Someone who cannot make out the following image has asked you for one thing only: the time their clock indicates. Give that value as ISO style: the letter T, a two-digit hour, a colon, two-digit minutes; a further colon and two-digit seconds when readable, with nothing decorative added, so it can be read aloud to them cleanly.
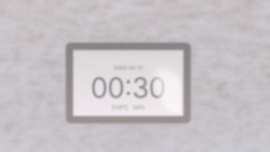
T00:30
